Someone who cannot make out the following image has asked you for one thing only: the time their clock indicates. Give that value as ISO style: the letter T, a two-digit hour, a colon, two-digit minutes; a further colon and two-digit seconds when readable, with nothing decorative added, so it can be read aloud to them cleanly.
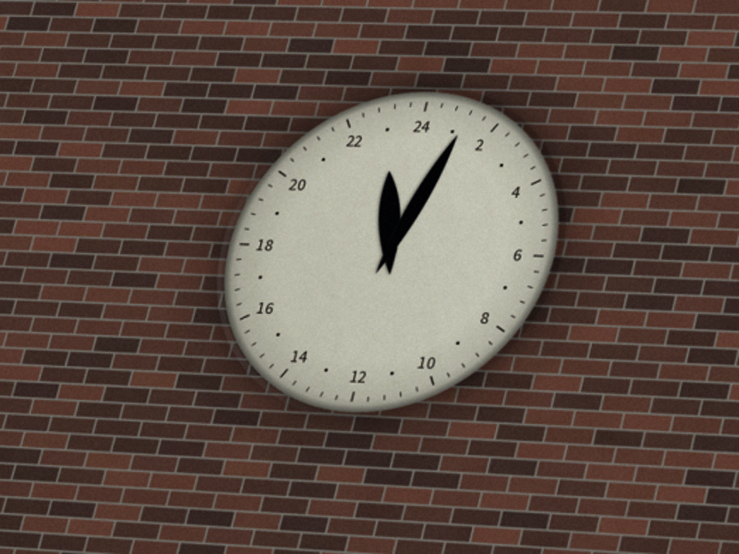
T23:03
